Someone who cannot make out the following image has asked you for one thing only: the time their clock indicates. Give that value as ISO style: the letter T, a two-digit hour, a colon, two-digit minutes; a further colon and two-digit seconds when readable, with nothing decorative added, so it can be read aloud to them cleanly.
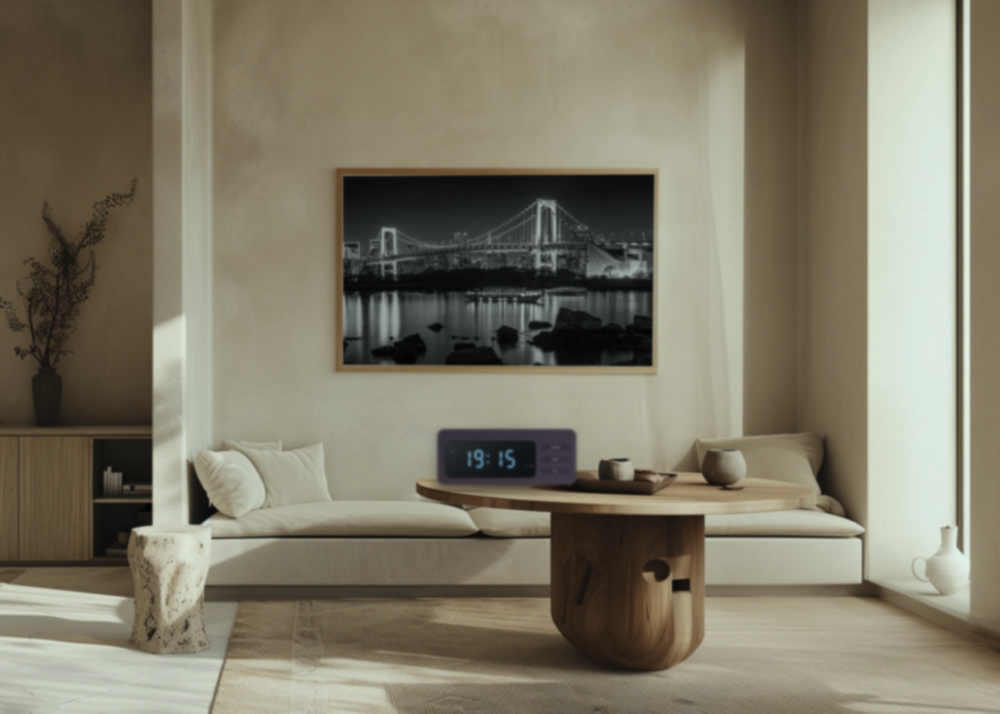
T19:15
